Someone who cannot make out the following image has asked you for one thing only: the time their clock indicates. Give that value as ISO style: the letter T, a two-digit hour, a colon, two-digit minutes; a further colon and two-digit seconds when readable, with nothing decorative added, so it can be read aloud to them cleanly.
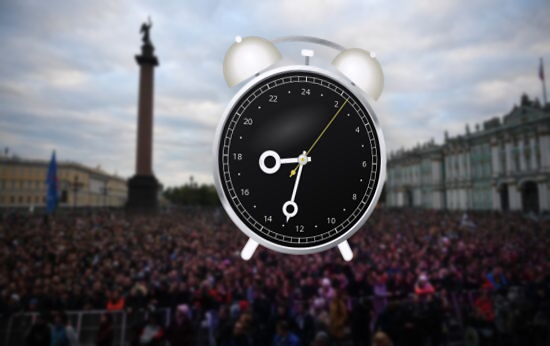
T17:32:06
